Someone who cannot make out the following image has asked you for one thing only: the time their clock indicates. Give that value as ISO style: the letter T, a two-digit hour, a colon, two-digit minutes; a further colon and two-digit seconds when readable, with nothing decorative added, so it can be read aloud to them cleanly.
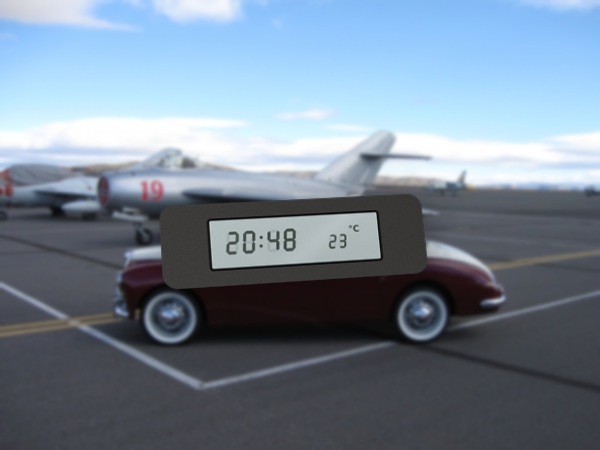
T20:48
